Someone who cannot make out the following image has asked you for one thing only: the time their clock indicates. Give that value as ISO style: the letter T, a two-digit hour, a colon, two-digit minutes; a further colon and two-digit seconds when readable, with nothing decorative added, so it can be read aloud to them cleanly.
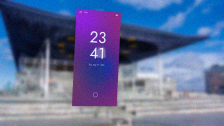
T23:41
